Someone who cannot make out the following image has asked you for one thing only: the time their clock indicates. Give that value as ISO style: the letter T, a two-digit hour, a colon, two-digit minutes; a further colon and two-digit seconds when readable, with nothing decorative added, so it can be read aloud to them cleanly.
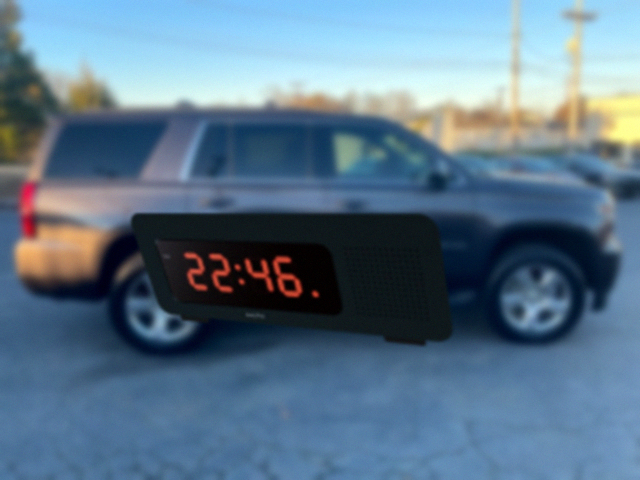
T22:46
